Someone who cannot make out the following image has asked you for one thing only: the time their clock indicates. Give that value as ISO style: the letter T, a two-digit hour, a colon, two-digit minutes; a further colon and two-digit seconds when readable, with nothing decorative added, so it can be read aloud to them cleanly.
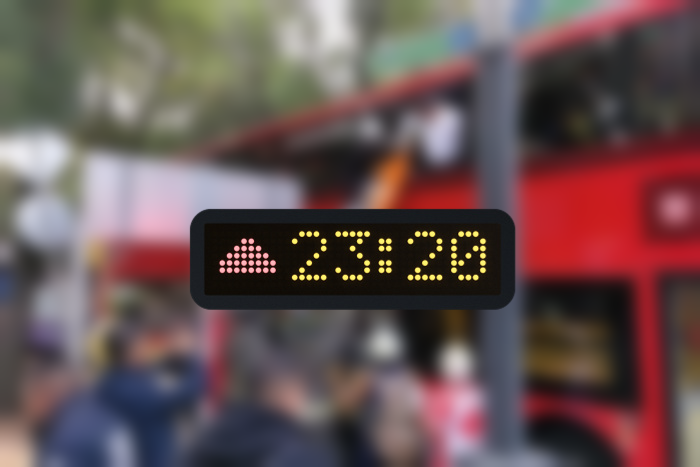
T23:20
